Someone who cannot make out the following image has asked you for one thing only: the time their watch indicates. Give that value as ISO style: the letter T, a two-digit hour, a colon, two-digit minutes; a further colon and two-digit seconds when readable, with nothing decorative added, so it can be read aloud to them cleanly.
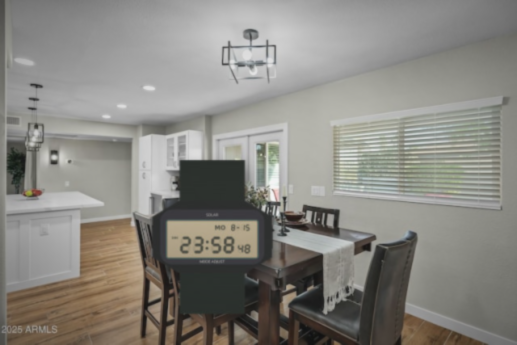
T23:58
